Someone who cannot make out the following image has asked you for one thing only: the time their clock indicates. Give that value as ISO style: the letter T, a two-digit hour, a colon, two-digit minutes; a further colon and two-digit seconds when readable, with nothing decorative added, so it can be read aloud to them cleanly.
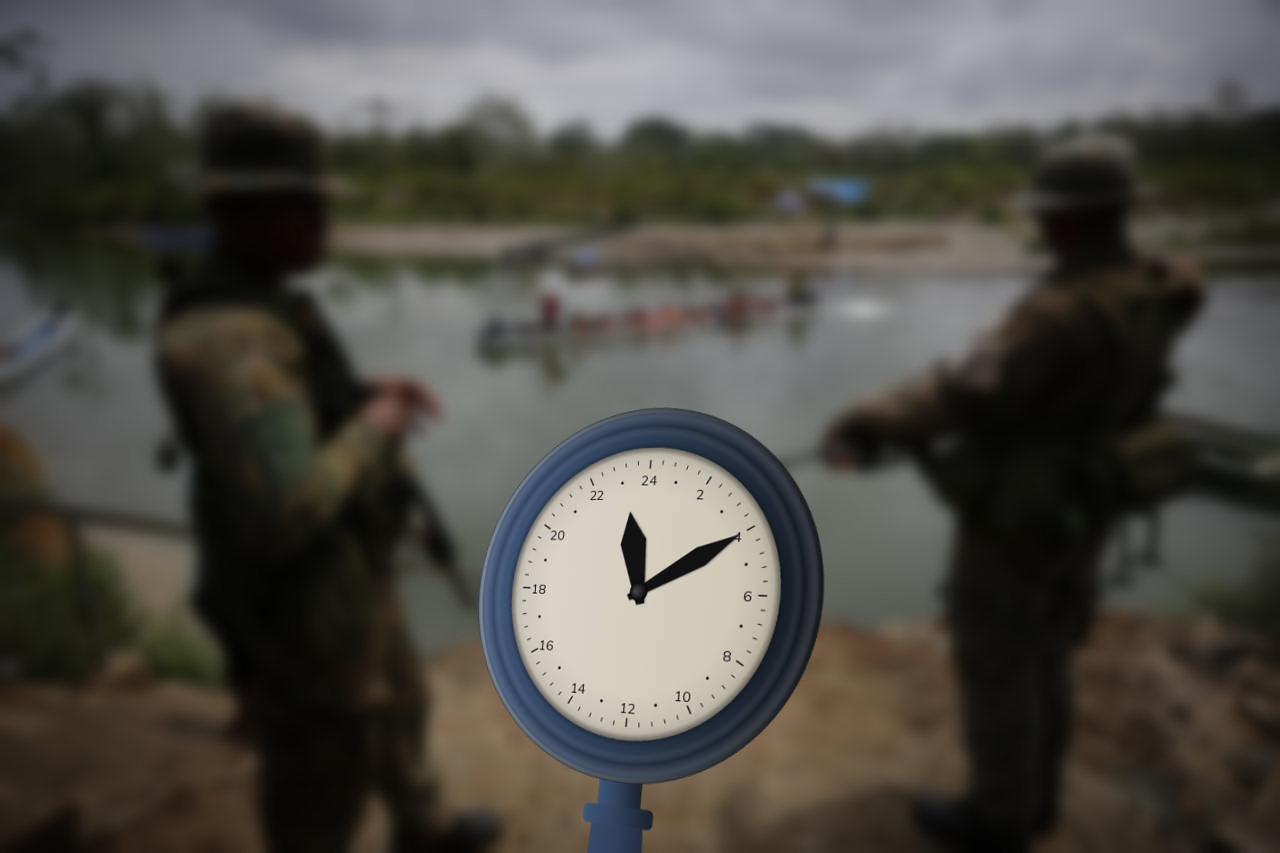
T23:10
